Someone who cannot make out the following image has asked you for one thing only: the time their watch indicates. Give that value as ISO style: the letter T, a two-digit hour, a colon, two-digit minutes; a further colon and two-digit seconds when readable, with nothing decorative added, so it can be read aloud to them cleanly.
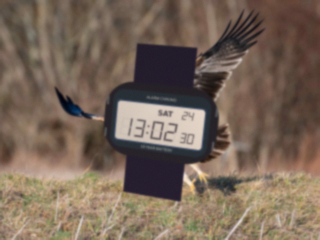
T13:02
